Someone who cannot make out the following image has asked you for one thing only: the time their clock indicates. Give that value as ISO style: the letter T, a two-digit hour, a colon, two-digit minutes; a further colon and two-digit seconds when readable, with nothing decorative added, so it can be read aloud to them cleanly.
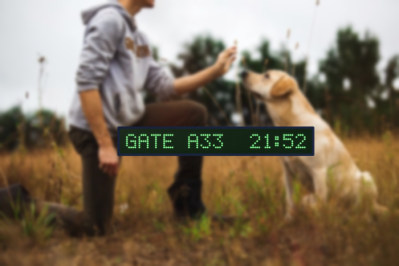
T21:52
